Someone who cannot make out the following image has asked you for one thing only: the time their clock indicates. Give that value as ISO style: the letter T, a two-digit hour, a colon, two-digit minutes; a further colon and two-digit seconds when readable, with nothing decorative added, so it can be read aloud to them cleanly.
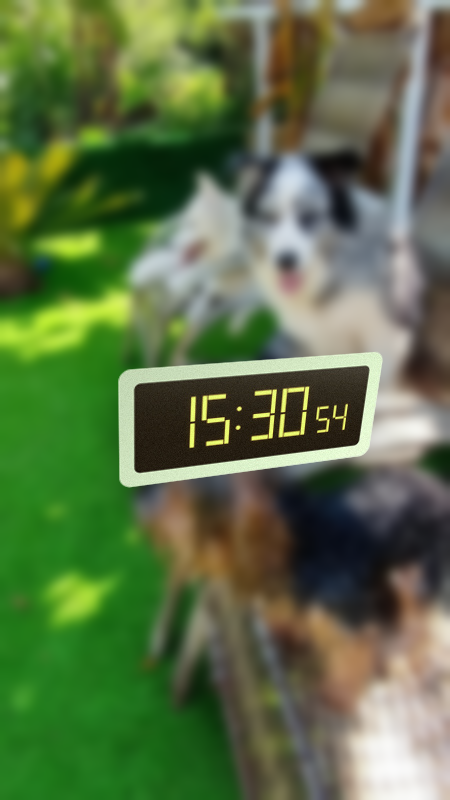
T15:30:54
